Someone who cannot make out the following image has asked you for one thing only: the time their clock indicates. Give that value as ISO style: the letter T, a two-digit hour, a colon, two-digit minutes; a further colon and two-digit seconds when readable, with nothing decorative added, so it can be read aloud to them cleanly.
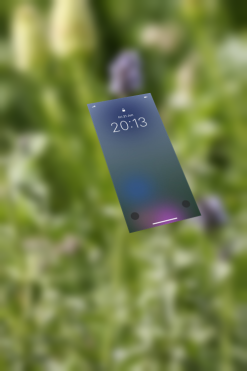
T20:13
